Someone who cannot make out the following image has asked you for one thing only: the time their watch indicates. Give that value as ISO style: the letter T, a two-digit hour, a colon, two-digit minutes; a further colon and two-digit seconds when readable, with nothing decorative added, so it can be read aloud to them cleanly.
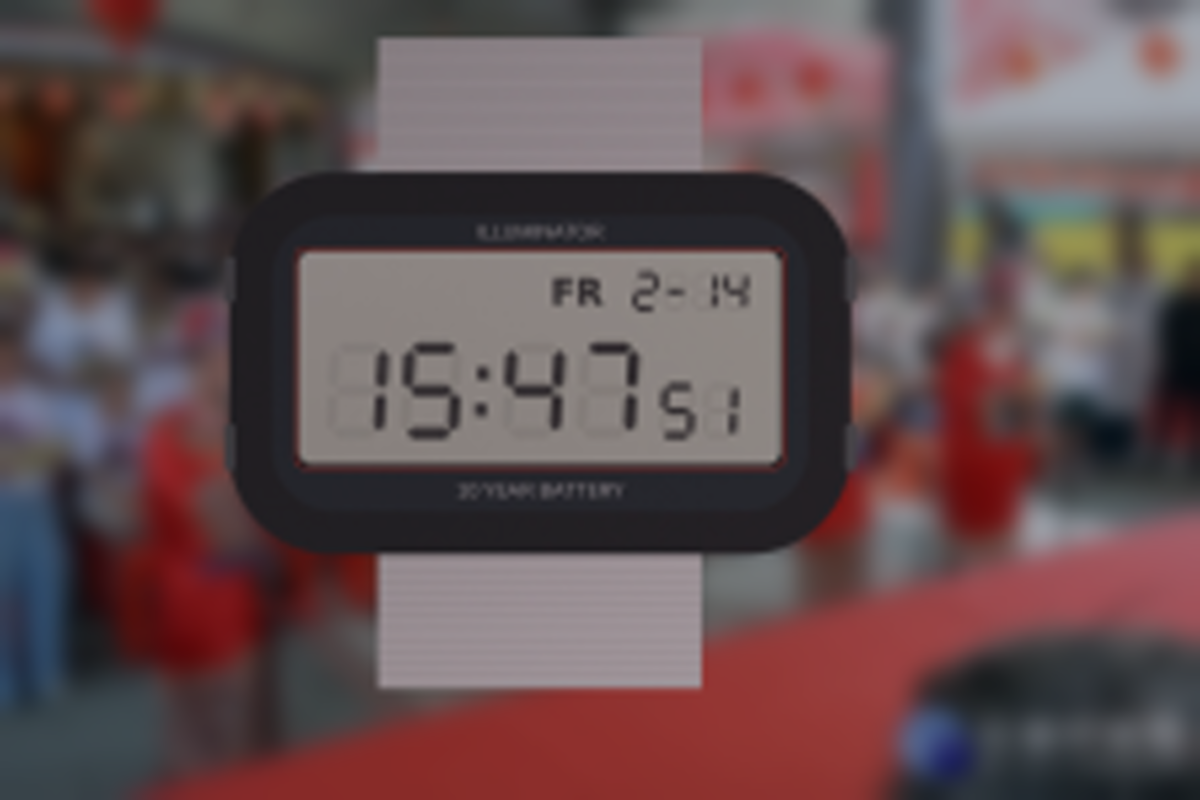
T15:47:51
